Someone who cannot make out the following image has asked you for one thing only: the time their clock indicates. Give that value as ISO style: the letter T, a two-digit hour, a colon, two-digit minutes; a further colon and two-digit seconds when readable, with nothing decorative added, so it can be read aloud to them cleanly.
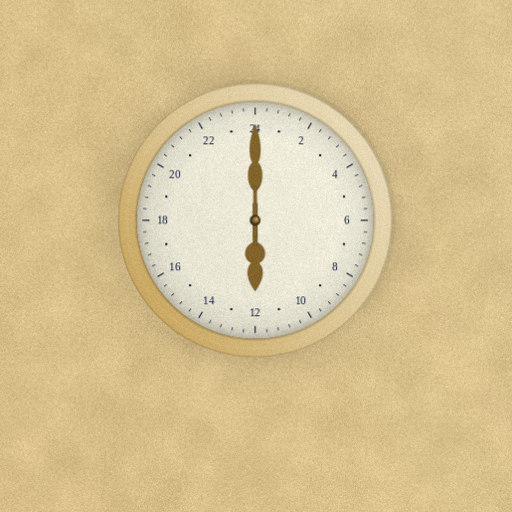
T12:00
